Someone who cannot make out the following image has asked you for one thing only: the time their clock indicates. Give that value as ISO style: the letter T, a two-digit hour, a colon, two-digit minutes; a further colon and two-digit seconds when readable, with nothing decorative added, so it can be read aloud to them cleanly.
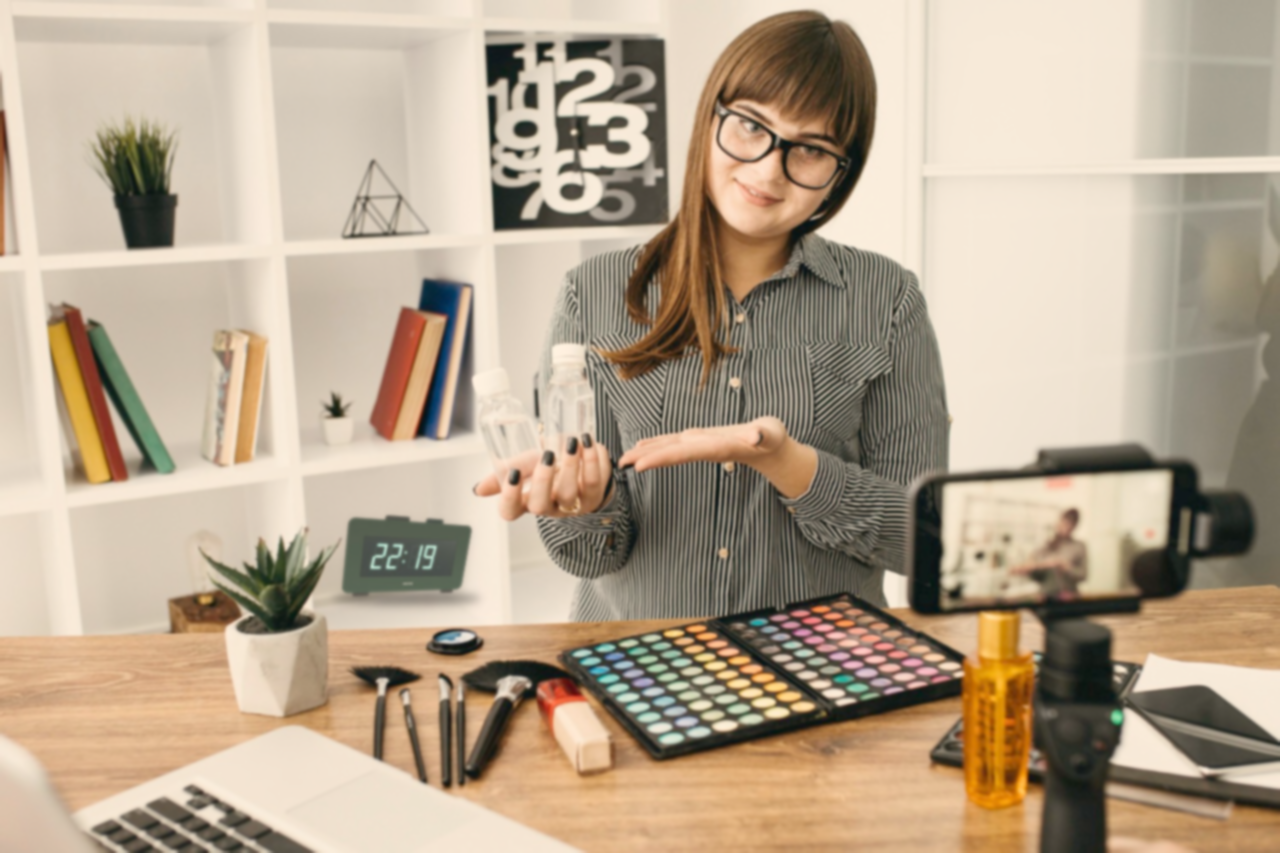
T22:19
